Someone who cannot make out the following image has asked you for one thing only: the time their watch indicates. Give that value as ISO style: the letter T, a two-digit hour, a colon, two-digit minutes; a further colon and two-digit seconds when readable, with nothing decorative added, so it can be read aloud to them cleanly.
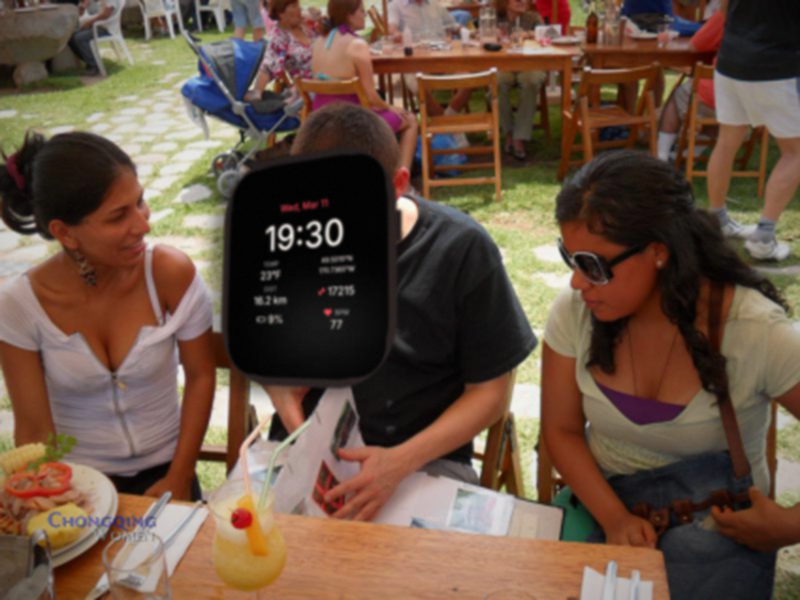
T19:30
